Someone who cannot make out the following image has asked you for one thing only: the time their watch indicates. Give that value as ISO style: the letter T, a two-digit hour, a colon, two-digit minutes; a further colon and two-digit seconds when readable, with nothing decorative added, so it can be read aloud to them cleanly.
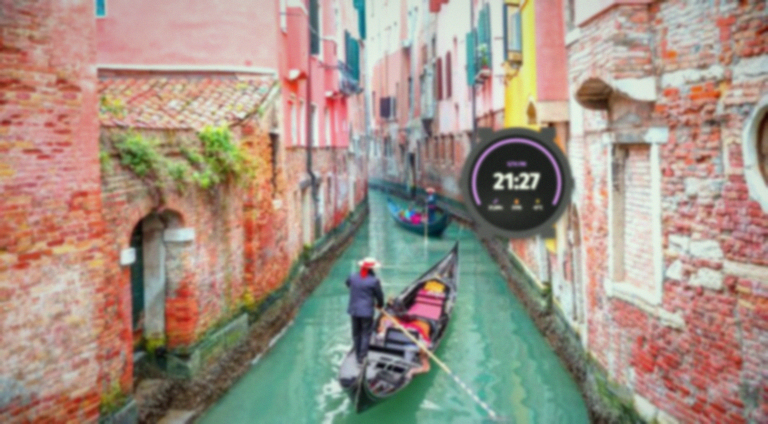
T21:27
